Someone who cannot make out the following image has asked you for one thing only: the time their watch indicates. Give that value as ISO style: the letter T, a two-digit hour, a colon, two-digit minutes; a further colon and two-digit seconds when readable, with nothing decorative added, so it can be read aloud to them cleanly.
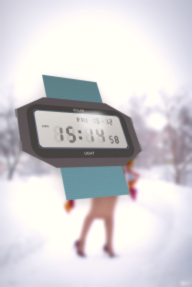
T15:14
